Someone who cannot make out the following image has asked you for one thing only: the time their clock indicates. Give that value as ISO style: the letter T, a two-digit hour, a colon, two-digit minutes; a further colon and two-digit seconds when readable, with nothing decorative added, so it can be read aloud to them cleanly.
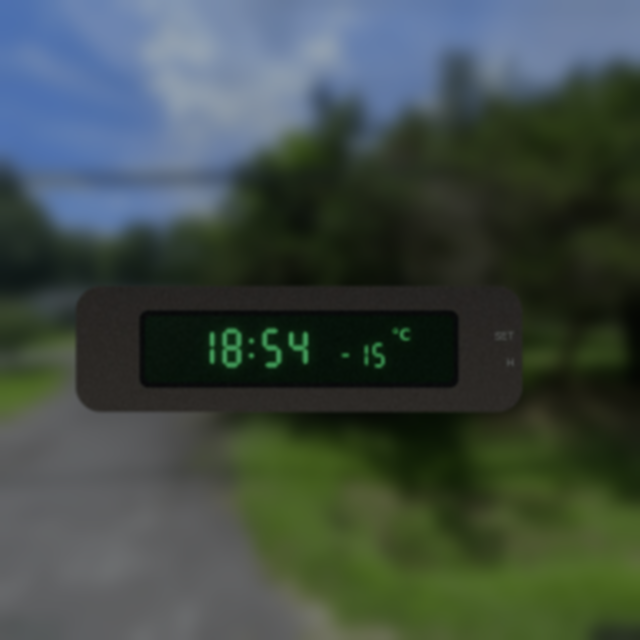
T18:54
